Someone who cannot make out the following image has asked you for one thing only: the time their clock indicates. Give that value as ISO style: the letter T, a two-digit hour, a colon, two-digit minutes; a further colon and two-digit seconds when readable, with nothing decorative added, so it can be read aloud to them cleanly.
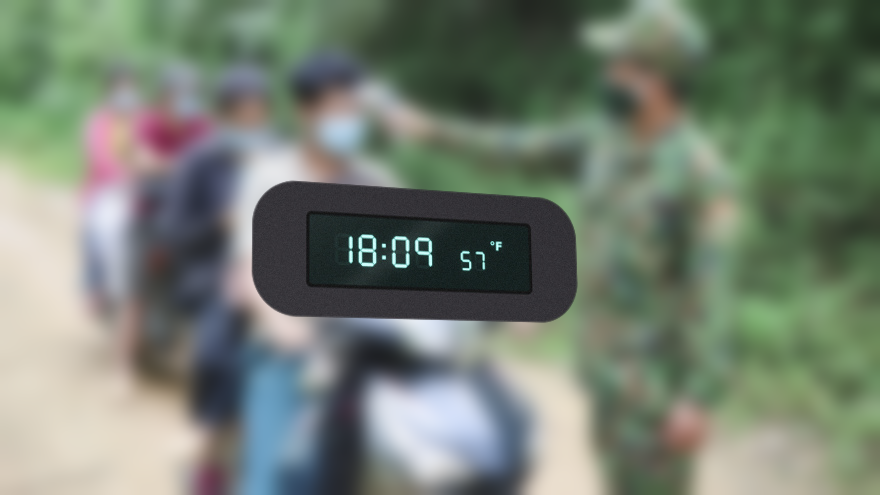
T18:09
